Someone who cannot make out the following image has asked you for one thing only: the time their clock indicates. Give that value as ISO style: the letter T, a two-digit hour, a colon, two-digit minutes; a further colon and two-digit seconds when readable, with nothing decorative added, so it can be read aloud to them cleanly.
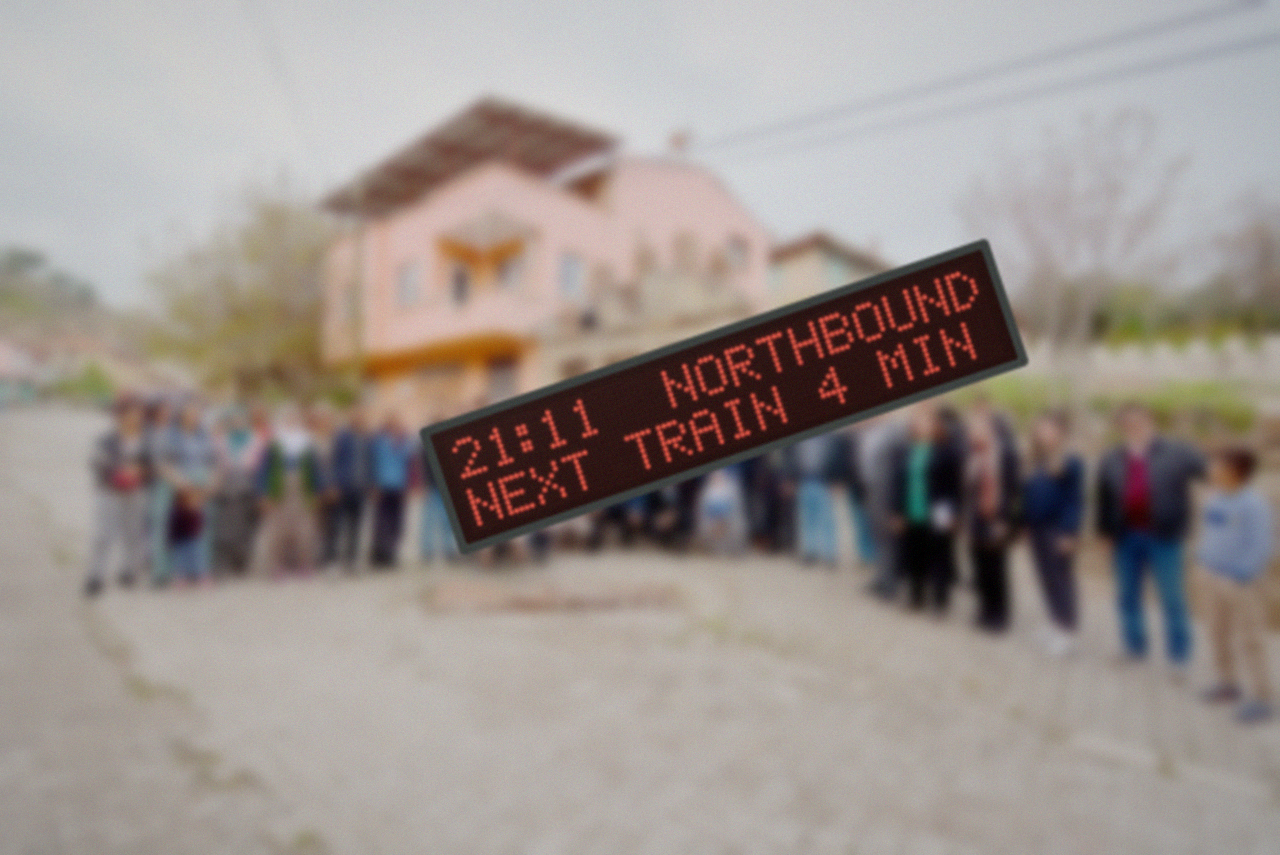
T21:11
